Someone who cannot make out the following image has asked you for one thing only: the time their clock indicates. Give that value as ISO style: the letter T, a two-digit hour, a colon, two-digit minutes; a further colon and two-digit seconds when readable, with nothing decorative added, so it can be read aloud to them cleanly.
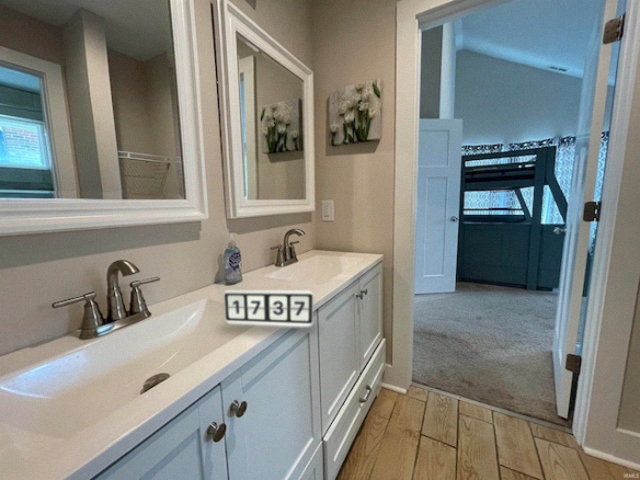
T17:37
